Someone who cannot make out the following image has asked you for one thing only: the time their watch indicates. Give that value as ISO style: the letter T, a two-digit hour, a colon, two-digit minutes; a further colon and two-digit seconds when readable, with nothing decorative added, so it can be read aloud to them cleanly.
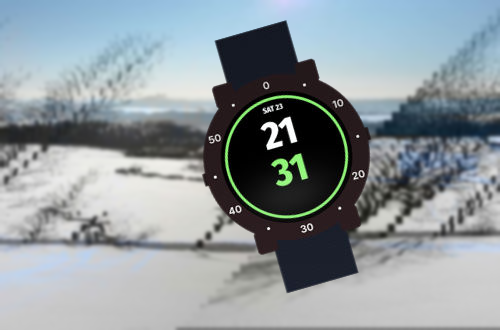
T21:31
